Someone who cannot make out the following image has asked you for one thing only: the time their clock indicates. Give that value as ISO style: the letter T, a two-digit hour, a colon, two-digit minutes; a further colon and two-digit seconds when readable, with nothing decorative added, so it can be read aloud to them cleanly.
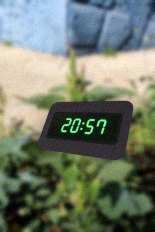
T20:57
